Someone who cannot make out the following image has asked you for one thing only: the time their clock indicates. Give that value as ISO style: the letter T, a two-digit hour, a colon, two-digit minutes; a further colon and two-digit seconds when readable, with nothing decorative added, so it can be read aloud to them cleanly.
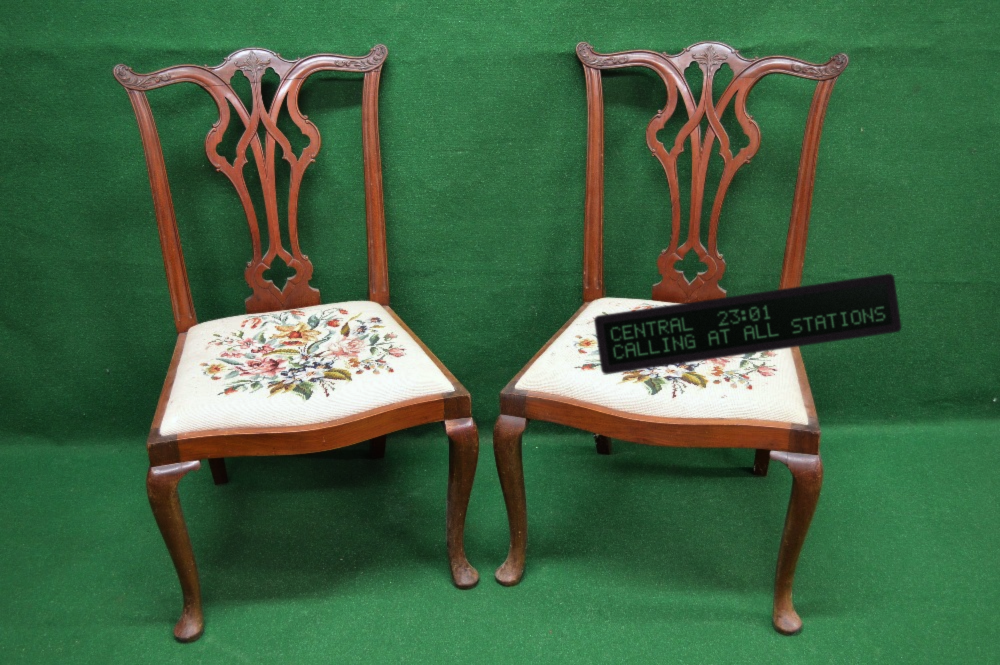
T23:01
